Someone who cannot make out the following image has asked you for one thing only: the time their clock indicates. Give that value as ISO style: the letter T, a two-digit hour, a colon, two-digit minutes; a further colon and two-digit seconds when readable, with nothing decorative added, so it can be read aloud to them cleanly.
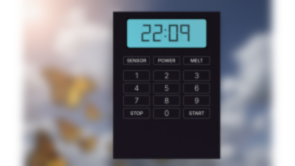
T22:09
